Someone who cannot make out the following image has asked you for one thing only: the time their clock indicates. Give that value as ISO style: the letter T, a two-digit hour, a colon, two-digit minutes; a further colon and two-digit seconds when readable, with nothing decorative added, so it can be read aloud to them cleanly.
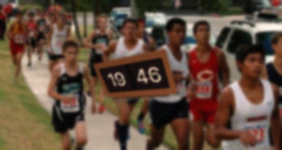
T19:46
